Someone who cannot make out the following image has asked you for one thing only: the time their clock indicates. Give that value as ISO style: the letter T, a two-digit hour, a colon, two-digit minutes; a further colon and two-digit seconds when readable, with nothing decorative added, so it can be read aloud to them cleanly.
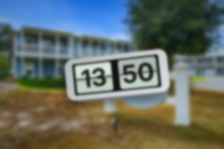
T13:50
